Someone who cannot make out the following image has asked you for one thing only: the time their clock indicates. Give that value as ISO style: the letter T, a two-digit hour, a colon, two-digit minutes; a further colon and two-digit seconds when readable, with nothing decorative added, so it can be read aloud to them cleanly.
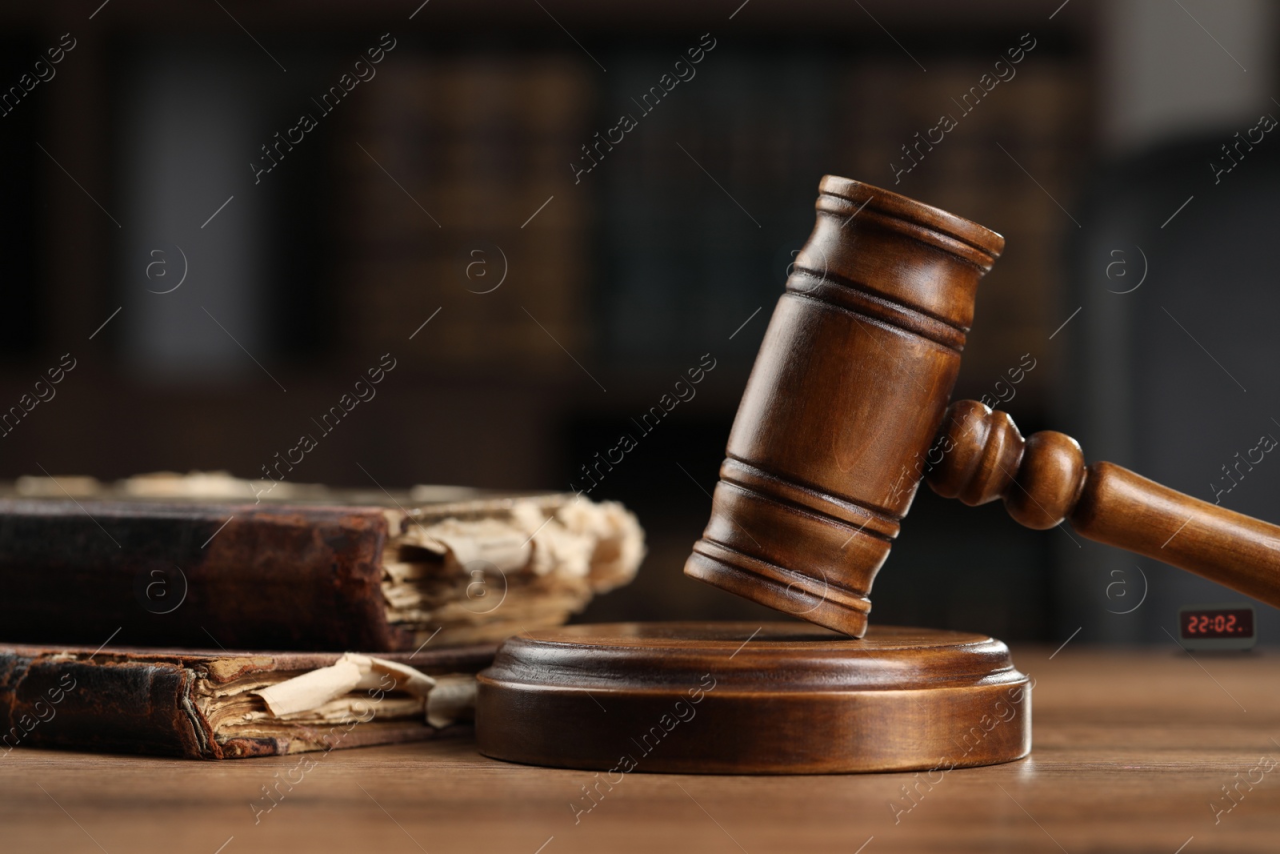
T22:02
